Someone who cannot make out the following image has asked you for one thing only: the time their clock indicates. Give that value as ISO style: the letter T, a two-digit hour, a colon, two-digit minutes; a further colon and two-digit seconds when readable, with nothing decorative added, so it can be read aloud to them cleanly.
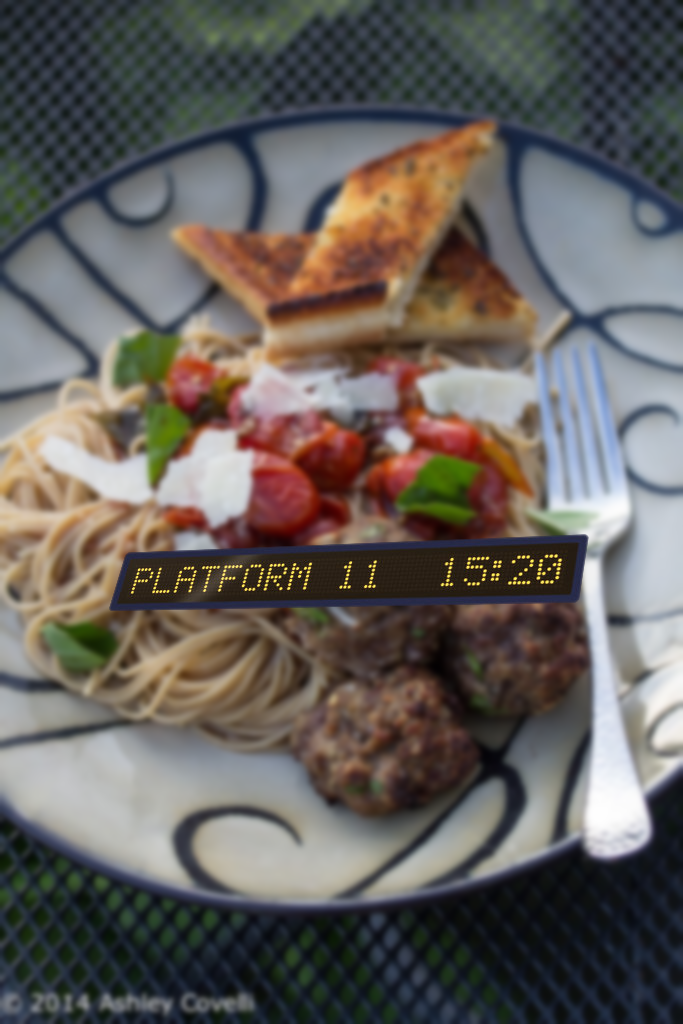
T15:20
